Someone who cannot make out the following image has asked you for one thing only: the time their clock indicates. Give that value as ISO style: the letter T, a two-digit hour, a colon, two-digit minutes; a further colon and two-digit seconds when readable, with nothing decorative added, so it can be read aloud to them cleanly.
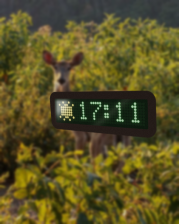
T17:11
